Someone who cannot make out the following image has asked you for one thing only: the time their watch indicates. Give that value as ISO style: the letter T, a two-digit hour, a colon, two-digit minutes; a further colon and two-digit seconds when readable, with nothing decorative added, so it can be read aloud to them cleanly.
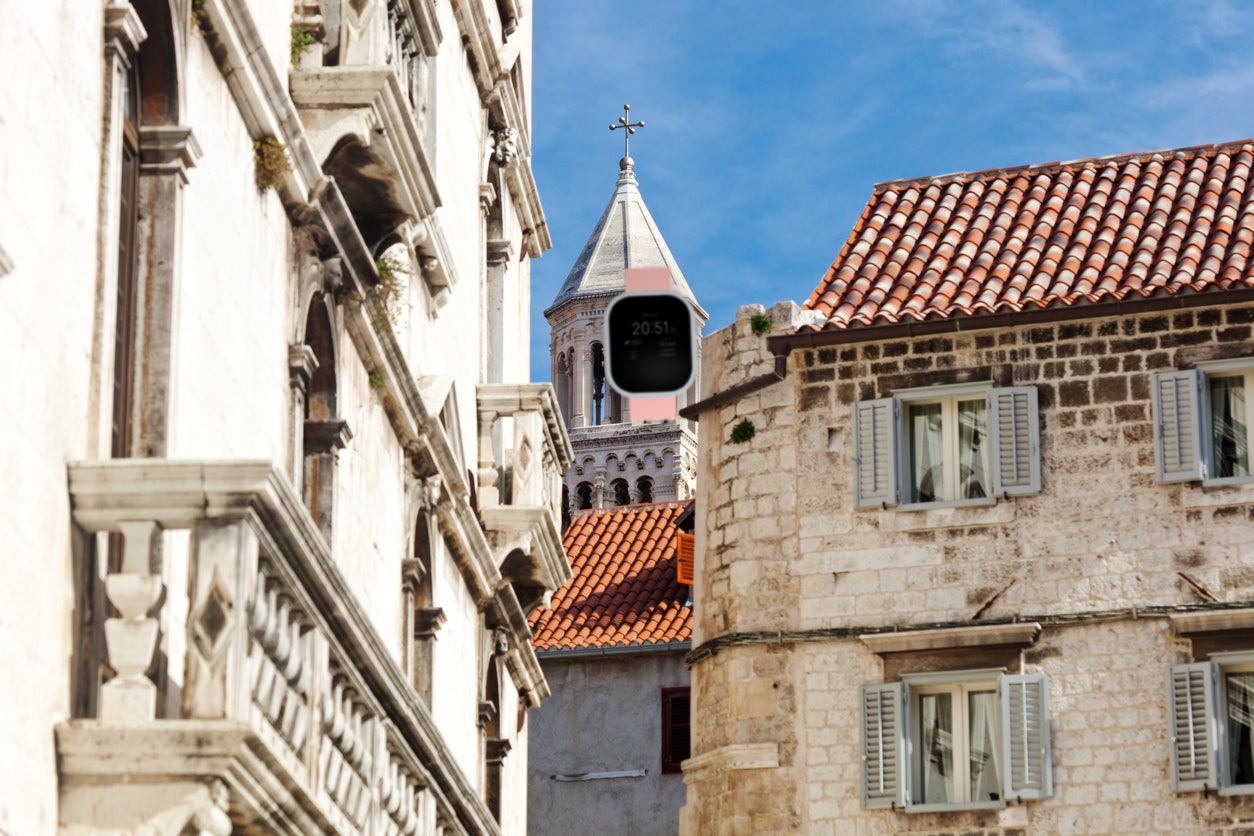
T20:51
